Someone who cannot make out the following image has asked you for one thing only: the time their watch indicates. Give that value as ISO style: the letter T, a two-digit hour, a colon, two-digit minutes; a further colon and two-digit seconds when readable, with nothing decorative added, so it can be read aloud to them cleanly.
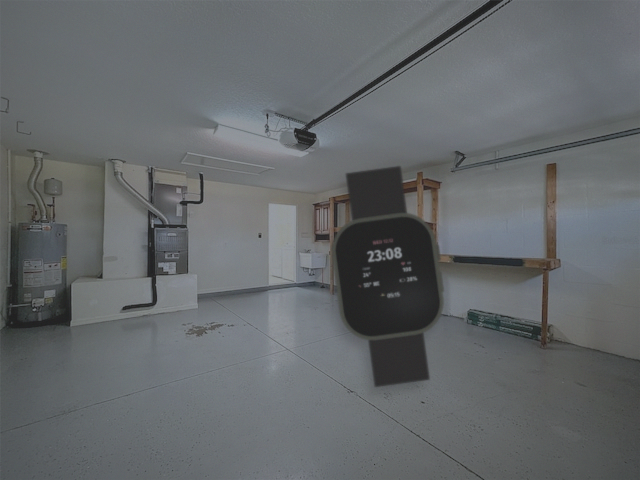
T23:08
